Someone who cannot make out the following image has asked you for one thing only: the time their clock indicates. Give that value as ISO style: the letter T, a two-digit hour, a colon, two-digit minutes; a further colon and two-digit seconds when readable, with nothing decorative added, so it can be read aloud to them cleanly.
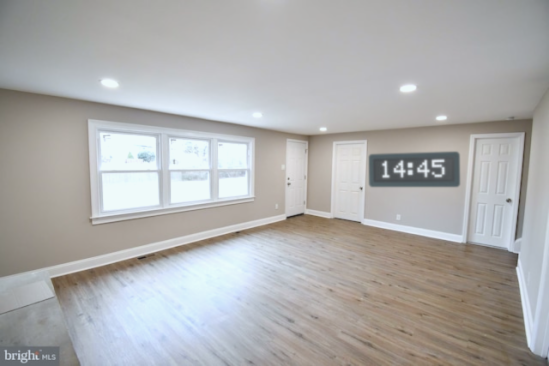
T14:45
